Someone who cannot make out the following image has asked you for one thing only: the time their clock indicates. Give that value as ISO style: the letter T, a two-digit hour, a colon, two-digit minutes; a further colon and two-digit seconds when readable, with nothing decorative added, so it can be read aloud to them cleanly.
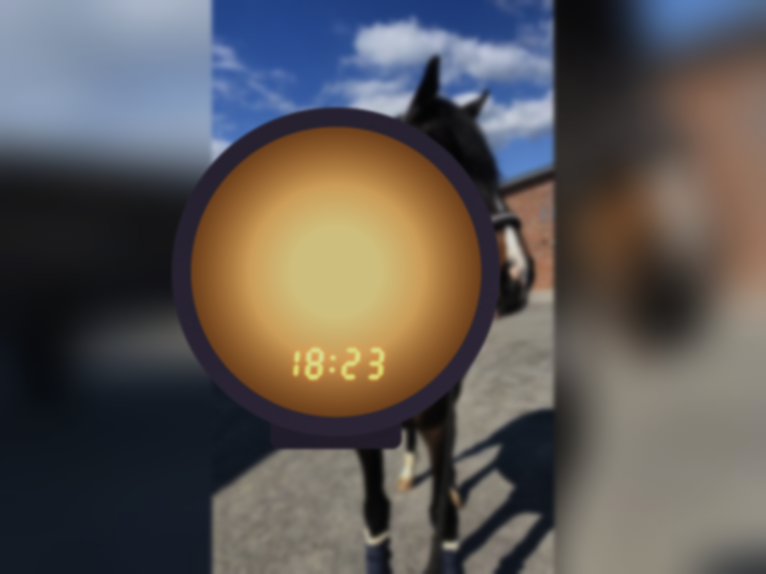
T18:23
